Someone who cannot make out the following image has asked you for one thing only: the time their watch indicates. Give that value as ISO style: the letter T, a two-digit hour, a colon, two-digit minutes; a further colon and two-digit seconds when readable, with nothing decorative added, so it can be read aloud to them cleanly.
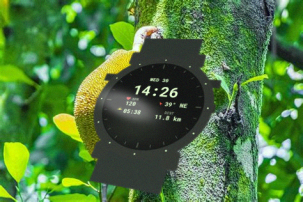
T14:26
